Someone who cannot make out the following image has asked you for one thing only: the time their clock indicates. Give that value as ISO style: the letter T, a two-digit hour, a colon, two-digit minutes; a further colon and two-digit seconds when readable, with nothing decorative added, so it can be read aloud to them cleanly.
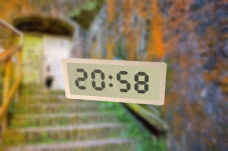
T20:58
